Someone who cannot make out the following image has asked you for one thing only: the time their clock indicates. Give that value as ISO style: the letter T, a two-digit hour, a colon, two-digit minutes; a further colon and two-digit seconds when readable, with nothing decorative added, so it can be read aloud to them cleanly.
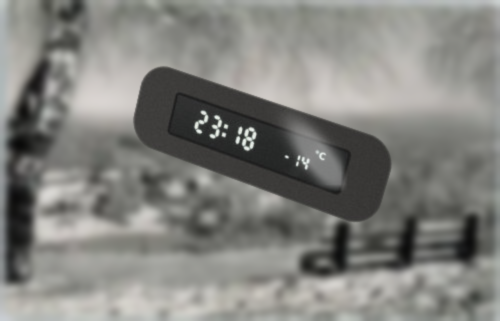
T23:18
